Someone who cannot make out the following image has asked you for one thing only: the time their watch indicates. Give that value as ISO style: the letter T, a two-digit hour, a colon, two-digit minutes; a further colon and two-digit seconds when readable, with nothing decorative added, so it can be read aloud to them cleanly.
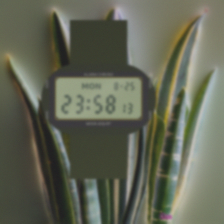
T23:58
